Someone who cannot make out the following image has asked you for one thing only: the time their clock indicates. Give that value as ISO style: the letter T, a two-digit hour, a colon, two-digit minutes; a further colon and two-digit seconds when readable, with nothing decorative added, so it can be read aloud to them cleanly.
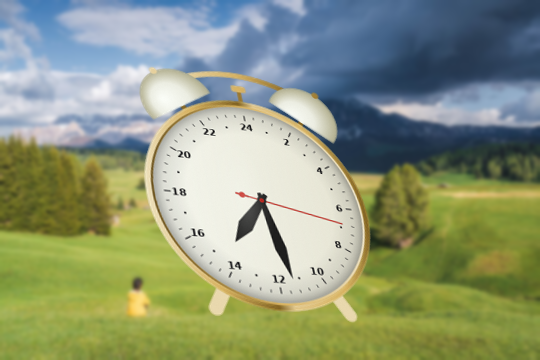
T14:28:17
